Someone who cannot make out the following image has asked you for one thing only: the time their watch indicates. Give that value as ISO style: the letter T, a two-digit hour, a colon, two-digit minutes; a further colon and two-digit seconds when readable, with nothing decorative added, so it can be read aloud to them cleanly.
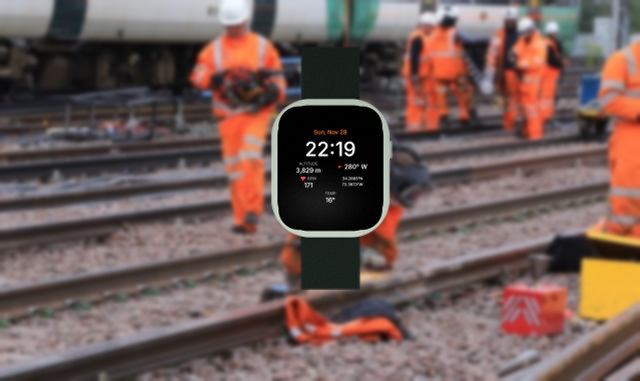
T22:19
